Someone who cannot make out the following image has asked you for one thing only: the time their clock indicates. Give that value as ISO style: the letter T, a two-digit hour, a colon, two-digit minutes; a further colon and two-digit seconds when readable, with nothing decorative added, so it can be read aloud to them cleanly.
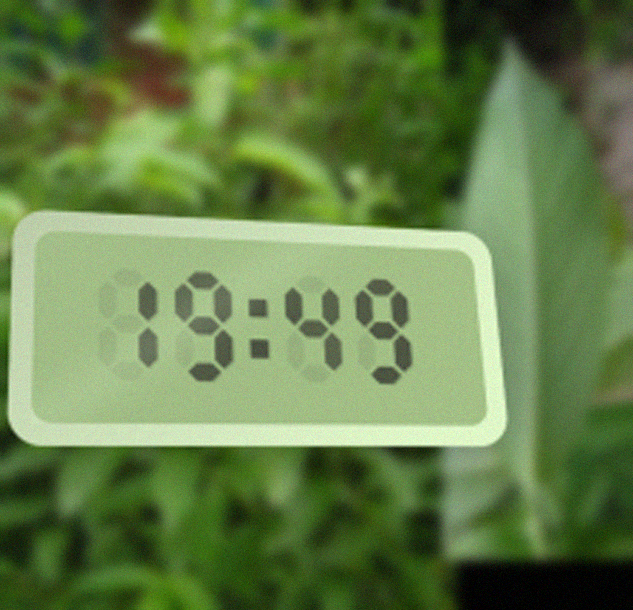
T19:49
